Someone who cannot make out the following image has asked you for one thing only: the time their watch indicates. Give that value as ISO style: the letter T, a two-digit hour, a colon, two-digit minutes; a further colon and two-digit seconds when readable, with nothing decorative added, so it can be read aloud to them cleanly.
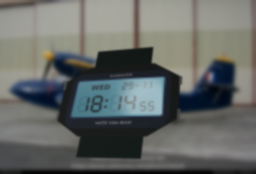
T18:14
